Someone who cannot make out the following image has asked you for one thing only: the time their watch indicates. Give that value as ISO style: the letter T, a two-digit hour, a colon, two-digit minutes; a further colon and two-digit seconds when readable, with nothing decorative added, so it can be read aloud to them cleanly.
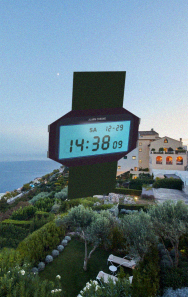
T14:38:09
